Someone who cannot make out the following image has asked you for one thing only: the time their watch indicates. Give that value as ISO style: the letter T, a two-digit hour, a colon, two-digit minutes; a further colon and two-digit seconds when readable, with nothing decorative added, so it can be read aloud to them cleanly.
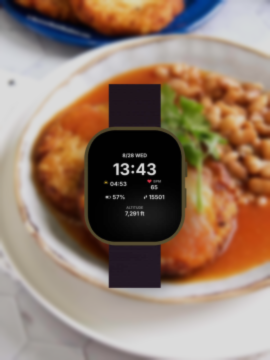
T13:43
